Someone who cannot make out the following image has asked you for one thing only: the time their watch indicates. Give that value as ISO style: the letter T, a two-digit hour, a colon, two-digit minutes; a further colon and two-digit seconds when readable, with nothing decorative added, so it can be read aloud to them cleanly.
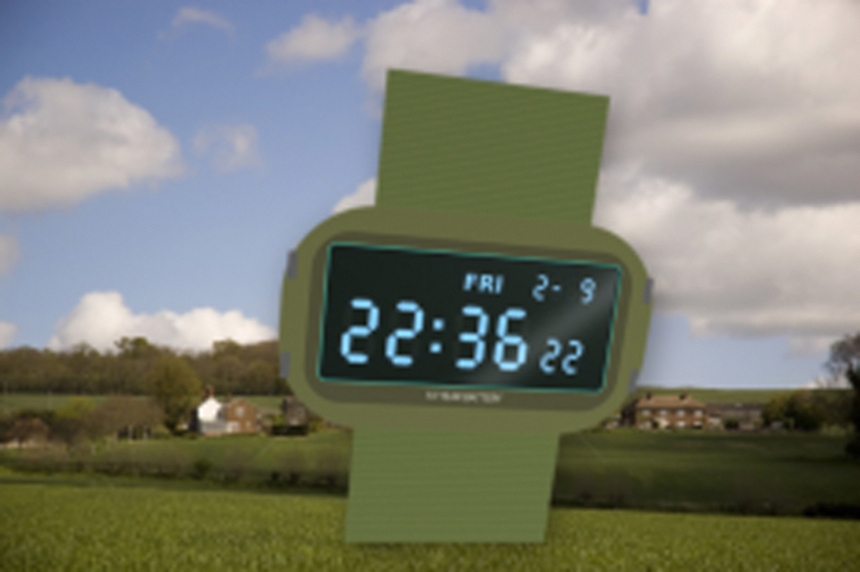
T22:36:22
